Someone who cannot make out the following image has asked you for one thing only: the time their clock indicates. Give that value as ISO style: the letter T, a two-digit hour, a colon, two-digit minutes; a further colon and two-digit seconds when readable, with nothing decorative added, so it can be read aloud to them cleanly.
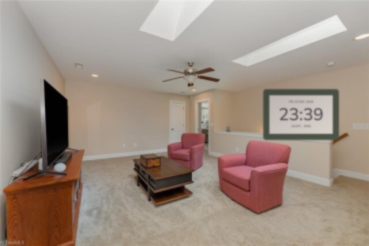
T23:39
